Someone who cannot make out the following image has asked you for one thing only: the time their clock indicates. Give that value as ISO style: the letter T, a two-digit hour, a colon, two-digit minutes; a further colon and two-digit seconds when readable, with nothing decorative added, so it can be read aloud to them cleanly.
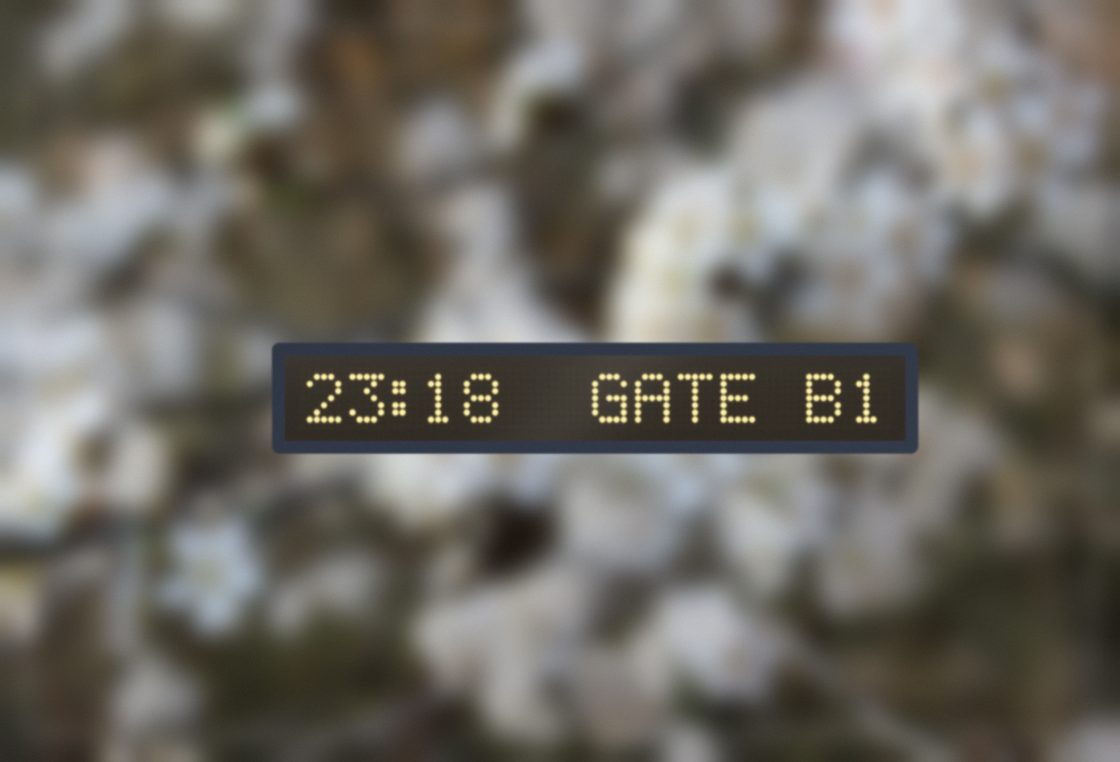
T23:18
